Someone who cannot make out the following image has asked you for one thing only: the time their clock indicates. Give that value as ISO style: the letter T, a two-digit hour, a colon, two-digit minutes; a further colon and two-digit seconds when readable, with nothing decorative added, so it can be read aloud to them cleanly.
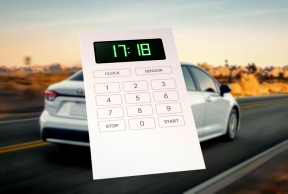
T17:18
